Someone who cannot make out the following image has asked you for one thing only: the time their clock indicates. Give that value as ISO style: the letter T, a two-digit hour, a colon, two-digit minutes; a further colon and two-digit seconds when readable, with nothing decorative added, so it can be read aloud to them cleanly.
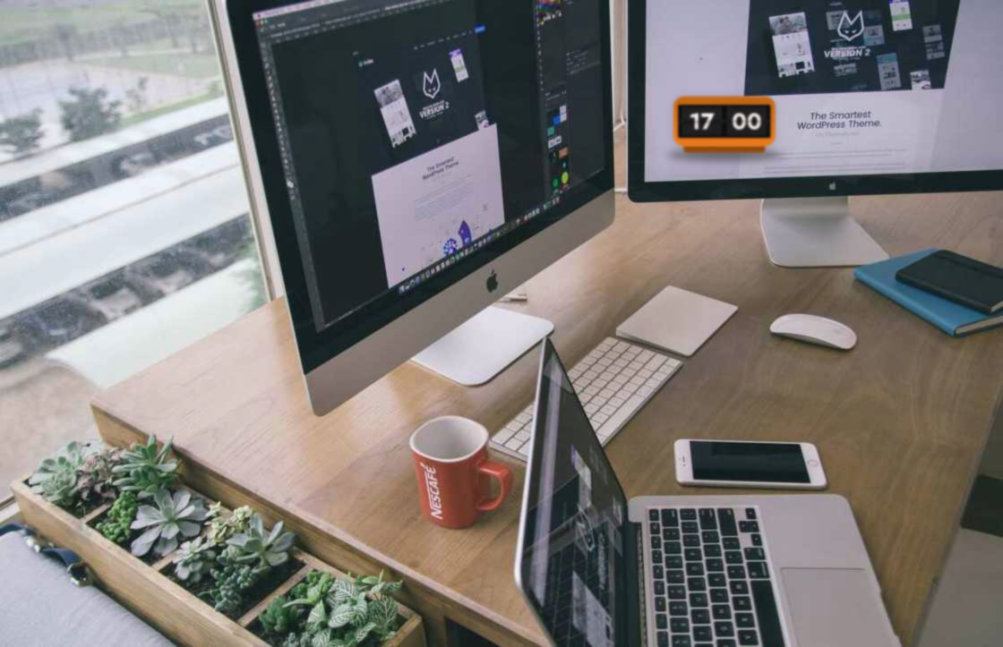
T17:00
